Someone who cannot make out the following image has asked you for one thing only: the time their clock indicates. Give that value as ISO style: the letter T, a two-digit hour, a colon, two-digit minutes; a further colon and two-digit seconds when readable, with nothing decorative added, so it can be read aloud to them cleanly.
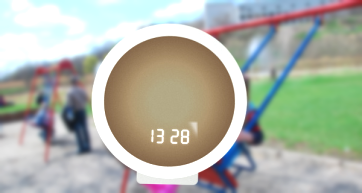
T13:28
